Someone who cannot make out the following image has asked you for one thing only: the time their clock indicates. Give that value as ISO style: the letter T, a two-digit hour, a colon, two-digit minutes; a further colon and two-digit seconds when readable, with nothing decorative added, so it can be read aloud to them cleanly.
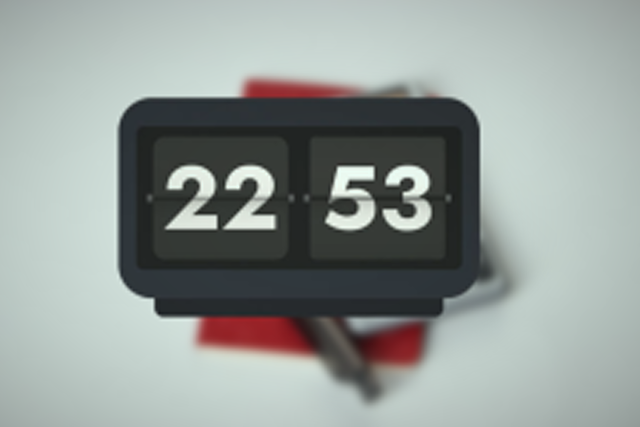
T22:53
